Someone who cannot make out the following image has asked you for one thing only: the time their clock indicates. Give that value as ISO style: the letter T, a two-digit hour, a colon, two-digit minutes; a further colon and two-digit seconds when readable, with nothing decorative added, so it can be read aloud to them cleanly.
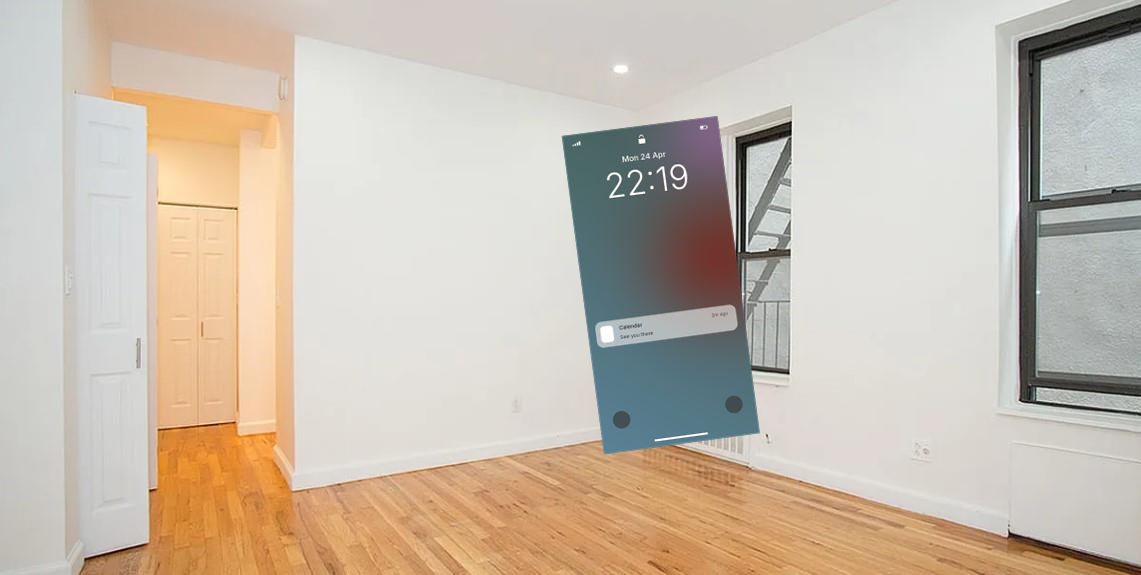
T22:19
